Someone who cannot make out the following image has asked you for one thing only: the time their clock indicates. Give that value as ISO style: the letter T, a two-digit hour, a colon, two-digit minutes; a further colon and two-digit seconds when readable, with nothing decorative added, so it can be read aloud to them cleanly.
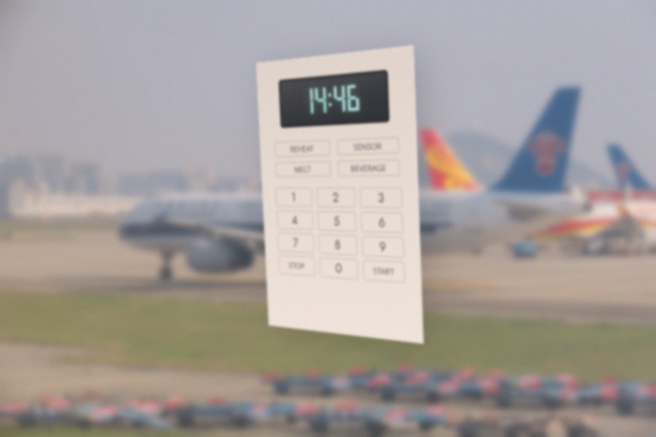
T14:46
